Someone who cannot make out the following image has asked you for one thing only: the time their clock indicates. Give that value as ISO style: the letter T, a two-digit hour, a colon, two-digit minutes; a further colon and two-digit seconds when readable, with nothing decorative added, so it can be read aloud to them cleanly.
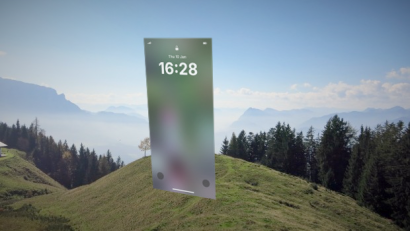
T16:28
